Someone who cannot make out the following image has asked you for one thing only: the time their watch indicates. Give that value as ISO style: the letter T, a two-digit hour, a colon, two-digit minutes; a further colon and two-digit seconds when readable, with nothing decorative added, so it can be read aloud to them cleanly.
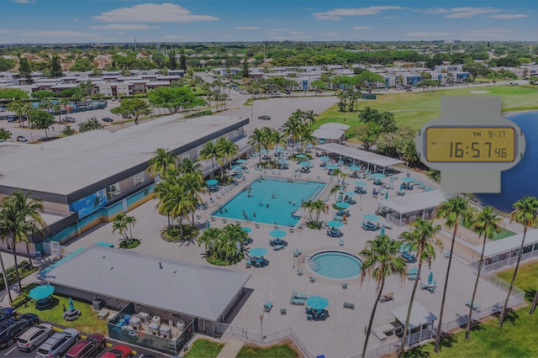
T16:57:46
